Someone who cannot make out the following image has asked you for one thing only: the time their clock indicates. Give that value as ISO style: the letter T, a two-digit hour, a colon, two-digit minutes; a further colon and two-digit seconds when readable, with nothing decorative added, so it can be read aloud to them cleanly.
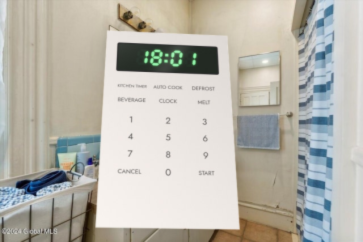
T18:01
